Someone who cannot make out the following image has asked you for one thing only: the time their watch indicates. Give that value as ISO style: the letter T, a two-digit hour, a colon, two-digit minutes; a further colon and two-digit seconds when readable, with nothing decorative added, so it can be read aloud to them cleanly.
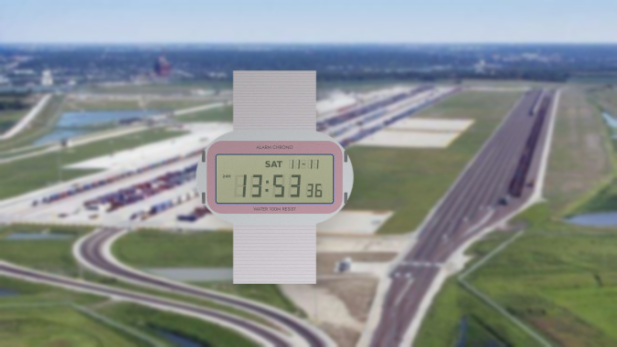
T13:53:36
